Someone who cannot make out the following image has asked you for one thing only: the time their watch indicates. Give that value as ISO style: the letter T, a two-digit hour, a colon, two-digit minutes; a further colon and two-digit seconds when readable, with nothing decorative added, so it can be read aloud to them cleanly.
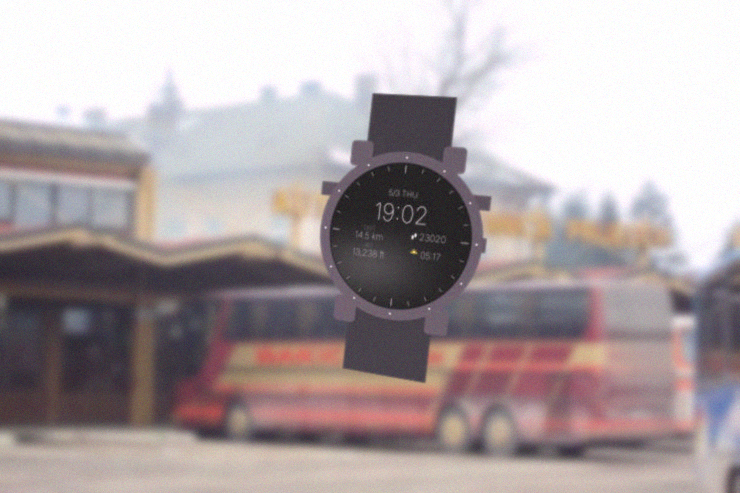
T19:02
